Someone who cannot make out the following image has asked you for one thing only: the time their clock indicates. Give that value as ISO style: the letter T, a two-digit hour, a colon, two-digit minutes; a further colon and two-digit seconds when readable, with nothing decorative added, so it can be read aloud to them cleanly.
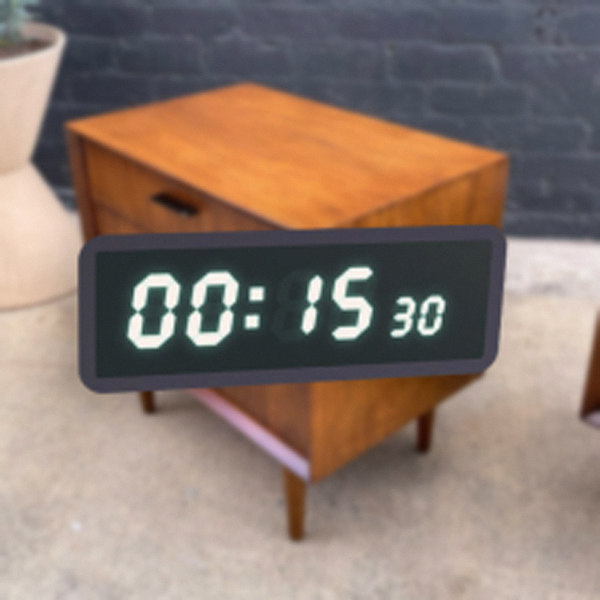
T00:15:30
